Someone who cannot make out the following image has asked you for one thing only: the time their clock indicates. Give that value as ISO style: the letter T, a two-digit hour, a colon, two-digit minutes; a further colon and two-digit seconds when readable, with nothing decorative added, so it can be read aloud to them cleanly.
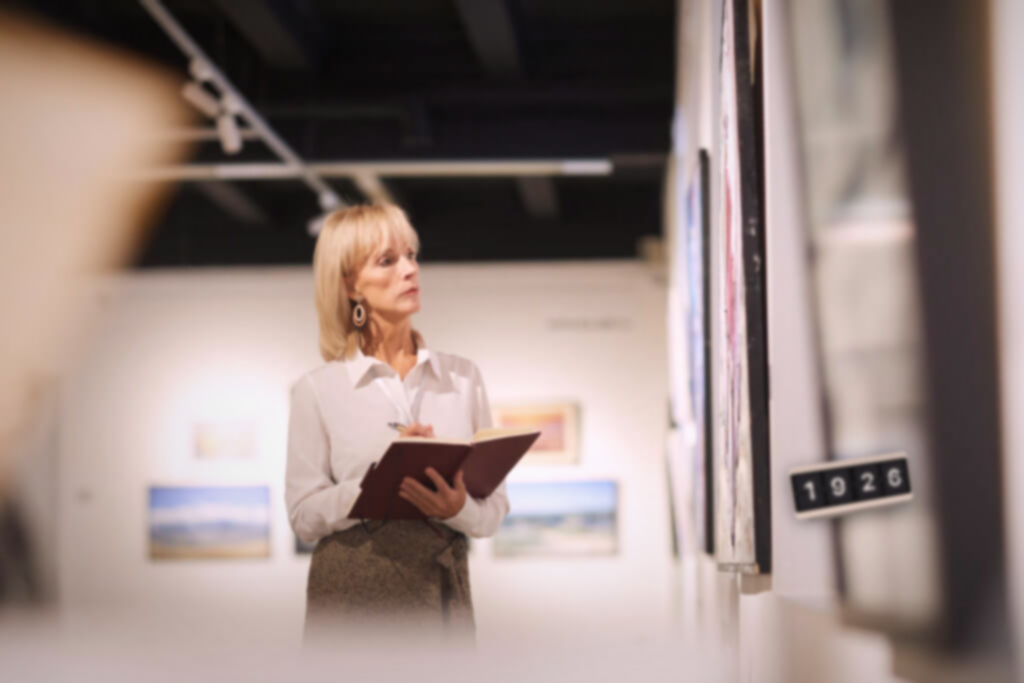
T19:26
